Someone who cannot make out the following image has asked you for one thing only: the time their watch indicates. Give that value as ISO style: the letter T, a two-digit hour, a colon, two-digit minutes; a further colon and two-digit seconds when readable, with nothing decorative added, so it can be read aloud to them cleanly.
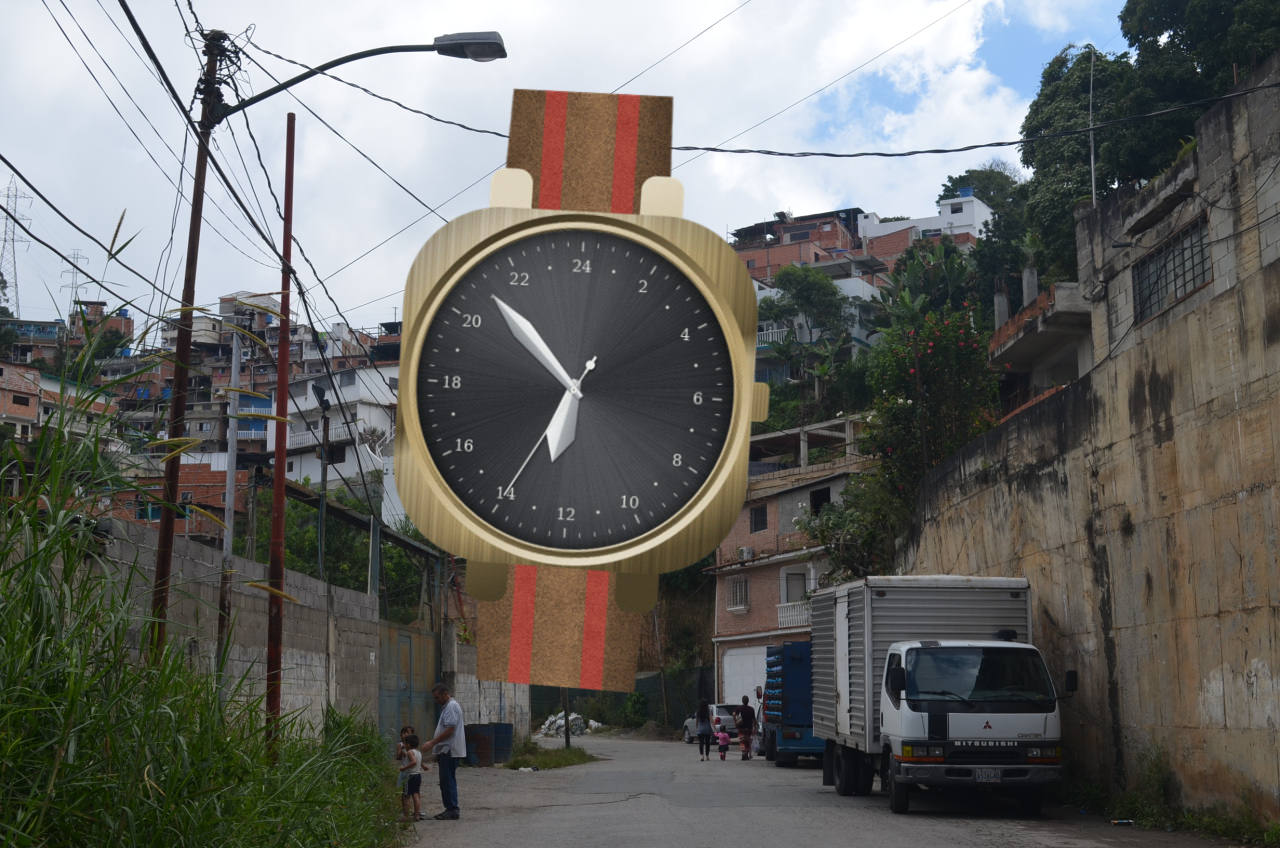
T12:52:35
